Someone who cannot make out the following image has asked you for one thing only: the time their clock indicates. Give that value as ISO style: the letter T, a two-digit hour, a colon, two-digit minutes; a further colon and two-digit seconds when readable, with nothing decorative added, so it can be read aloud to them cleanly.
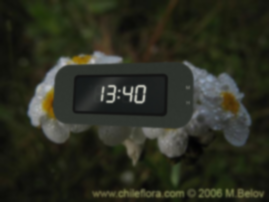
T13:40
